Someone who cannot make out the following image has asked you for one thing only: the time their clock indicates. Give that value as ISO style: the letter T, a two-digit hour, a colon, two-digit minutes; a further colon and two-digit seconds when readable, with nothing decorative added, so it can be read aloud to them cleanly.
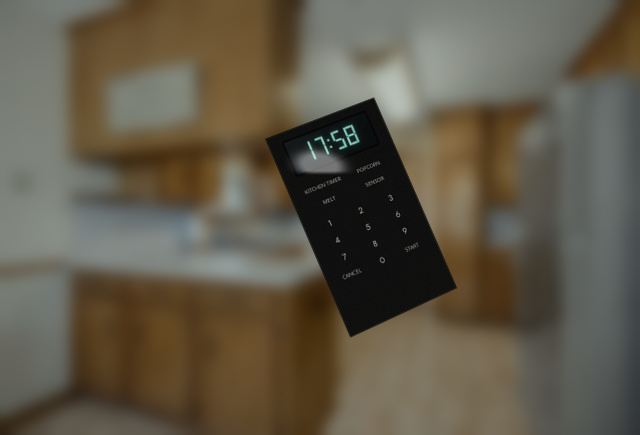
T17:58
